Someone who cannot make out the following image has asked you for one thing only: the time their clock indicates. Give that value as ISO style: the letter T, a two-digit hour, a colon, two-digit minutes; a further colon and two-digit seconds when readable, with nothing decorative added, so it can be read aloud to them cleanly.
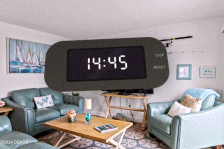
T14:45
